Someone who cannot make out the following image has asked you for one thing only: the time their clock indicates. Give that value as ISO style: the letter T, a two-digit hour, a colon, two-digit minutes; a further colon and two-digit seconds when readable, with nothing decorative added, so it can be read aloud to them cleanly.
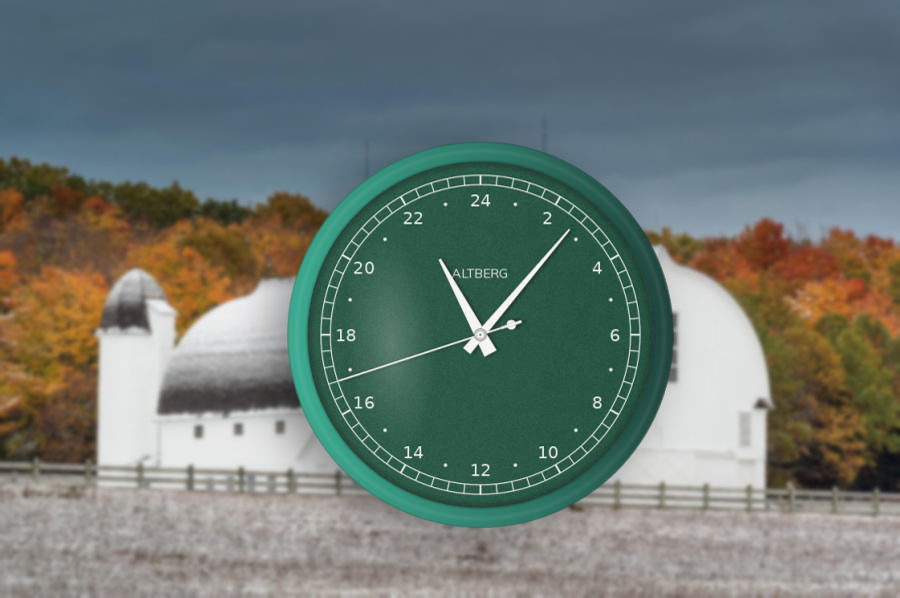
T22:06:42
